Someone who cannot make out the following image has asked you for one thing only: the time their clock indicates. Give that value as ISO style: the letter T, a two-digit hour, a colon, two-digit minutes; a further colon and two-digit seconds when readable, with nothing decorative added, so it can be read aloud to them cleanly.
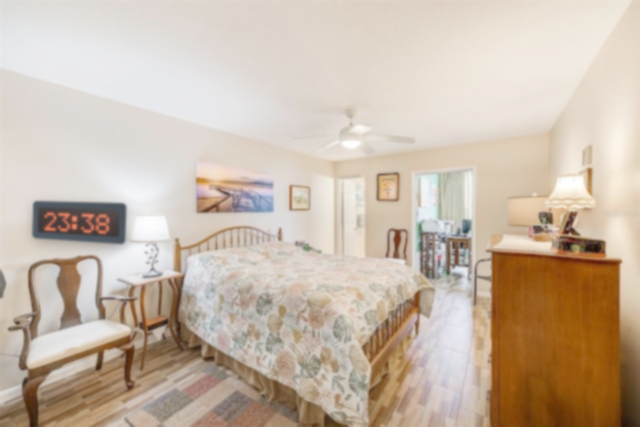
T23:38
